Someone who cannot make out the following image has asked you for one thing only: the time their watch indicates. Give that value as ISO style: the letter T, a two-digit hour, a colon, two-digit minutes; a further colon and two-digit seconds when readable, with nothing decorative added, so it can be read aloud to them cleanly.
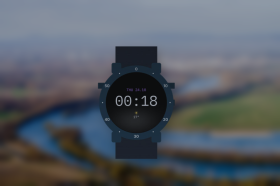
T00:18
